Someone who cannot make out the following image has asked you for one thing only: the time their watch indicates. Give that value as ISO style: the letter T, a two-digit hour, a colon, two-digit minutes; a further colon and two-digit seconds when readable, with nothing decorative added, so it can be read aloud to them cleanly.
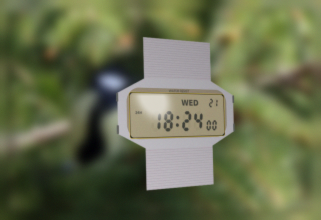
T18:24:00
